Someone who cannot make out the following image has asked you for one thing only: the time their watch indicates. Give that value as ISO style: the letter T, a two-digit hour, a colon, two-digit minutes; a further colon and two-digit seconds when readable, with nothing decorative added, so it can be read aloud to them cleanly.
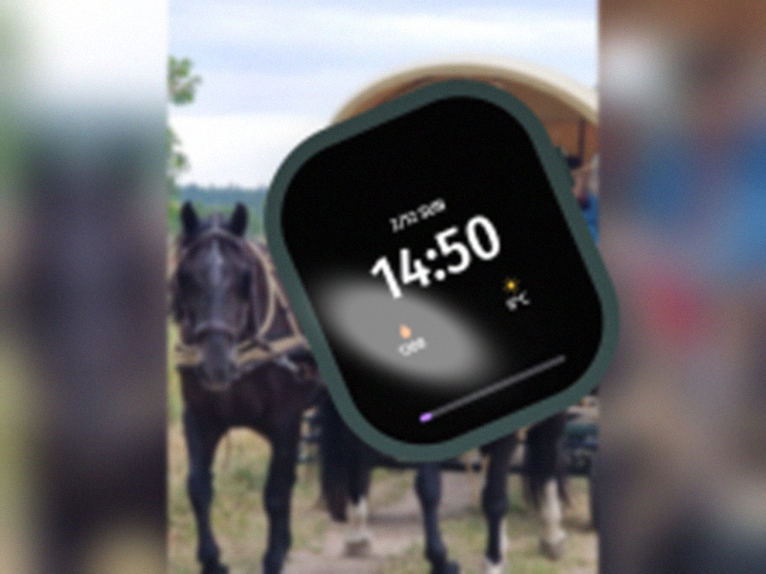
T14:50
